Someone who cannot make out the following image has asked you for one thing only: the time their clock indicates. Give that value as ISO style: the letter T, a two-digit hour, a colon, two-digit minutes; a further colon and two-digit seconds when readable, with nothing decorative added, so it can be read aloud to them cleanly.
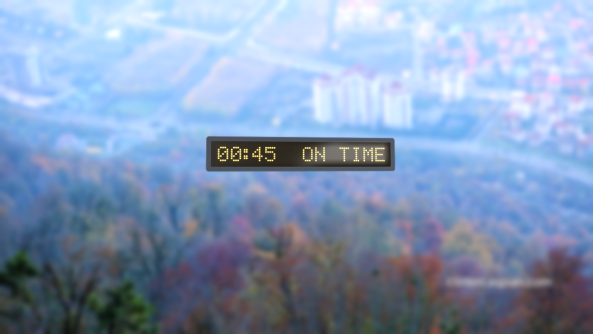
T00:45
